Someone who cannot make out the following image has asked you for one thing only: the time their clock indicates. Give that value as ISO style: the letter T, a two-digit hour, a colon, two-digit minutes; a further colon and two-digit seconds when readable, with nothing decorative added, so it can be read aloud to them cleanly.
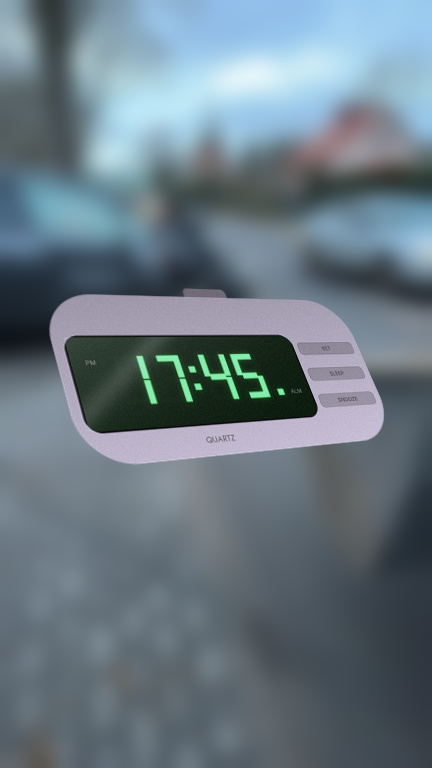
T17:45
